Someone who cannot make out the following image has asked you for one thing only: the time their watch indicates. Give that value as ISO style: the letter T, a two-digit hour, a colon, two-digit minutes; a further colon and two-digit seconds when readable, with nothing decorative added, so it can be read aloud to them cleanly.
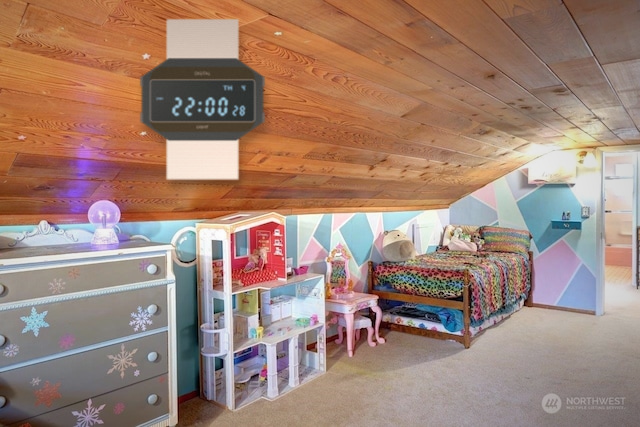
T22:00:28
